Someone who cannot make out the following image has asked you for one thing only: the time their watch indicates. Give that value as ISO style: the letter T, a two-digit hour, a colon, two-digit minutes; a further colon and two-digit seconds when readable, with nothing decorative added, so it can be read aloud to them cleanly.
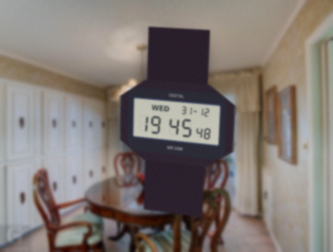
T19:45:48
